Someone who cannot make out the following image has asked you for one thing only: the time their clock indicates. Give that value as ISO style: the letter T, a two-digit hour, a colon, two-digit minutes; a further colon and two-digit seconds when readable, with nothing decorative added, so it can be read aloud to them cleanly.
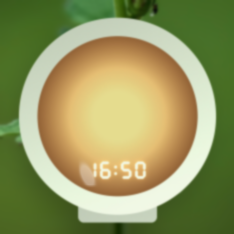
T16:50
